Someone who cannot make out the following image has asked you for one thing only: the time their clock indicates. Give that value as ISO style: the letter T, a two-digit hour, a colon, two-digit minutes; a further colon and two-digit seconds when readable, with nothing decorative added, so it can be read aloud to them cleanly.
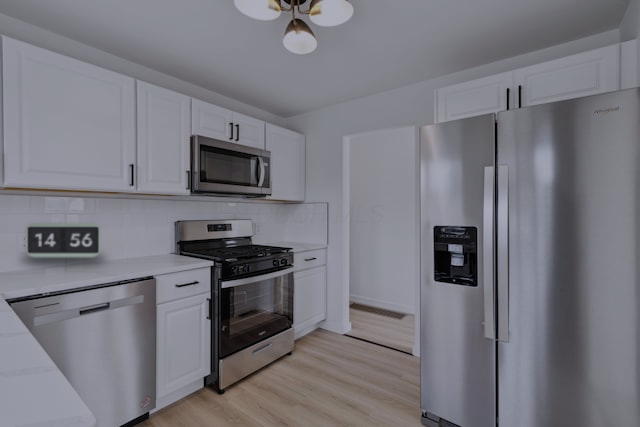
T14:56
